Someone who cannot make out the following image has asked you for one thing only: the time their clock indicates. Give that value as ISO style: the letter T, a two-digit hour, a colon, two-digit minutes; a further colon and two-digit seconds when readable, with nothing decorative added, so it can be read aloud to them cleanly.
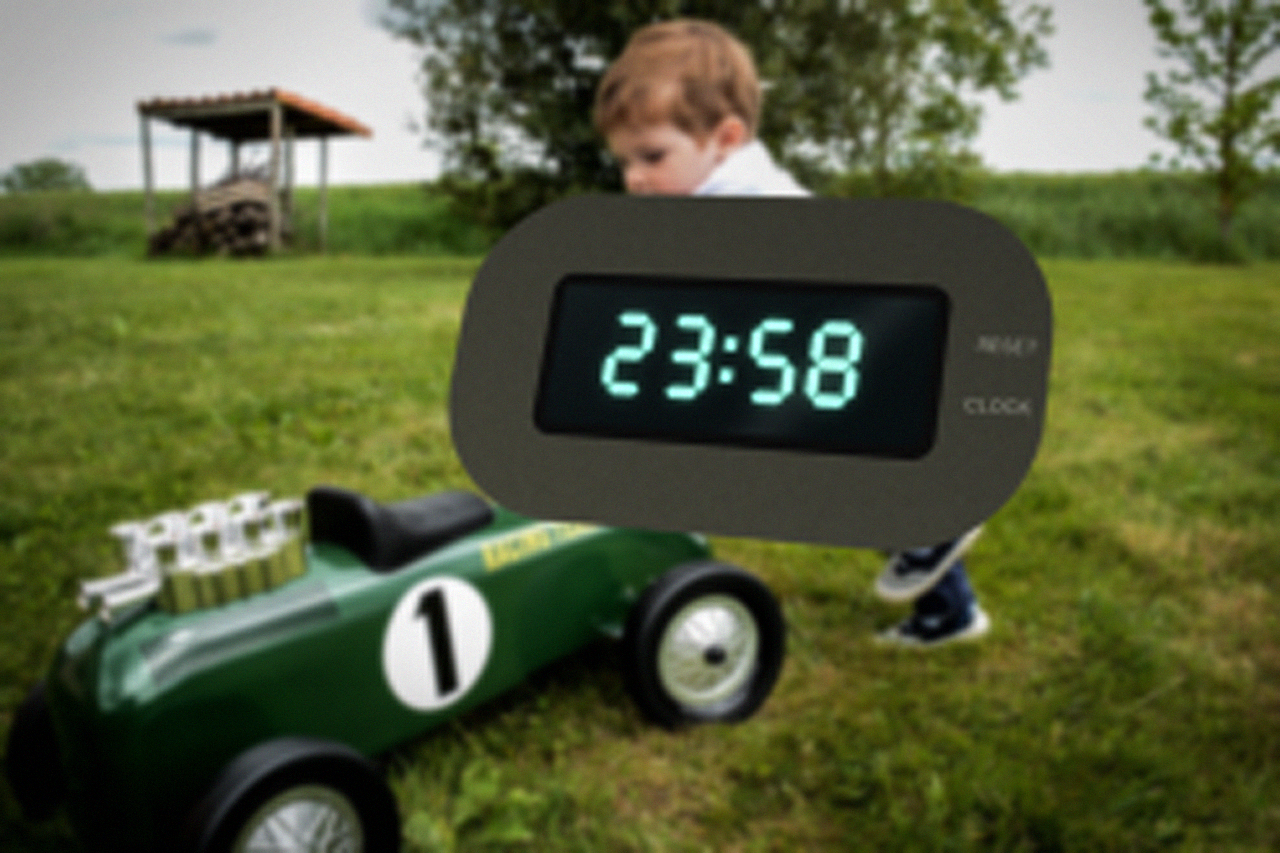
T23:58
